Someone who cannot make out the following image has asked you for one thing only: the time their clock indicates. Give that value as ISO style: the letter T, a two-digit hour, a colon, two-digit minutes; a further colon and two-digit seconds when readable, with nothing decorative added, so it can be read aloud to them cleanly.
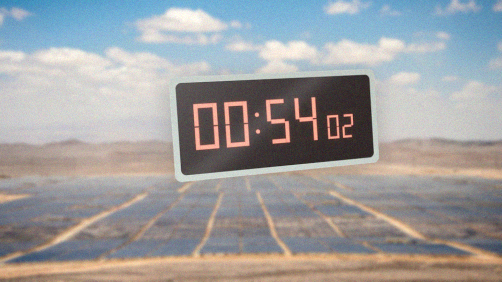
T00:54:02
